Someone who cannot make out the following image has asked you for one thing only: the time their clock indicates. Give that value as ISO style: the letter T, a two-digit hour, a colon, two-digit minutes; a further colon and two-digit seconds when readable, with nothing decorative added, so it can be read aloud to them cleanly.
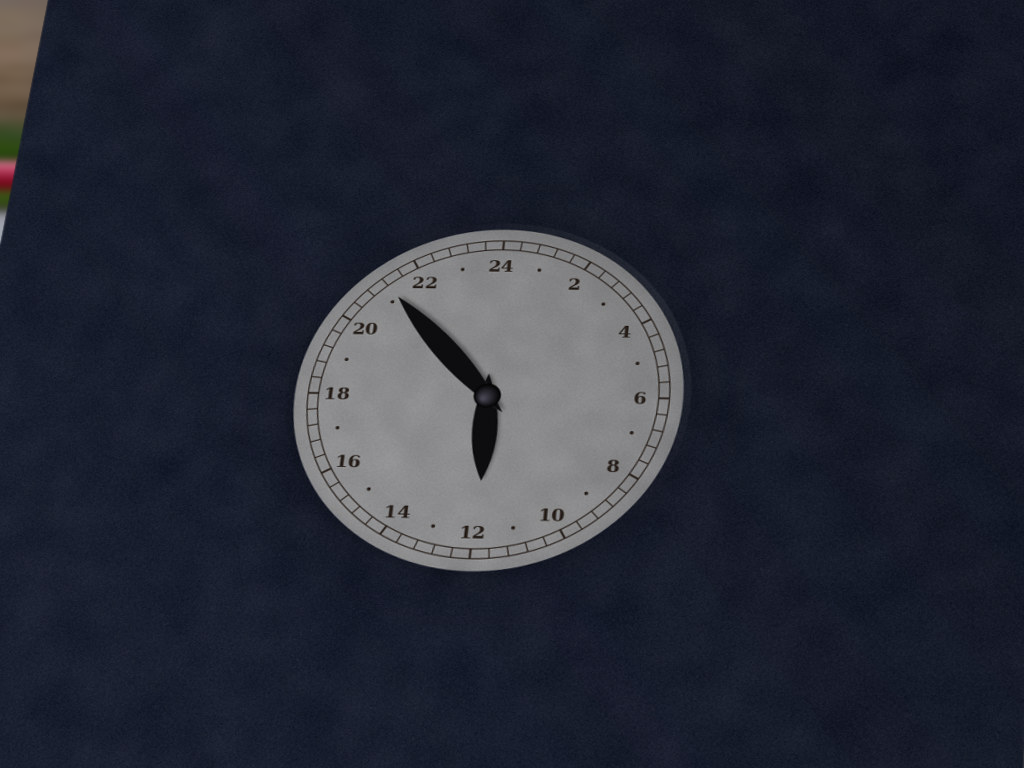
T11:53
